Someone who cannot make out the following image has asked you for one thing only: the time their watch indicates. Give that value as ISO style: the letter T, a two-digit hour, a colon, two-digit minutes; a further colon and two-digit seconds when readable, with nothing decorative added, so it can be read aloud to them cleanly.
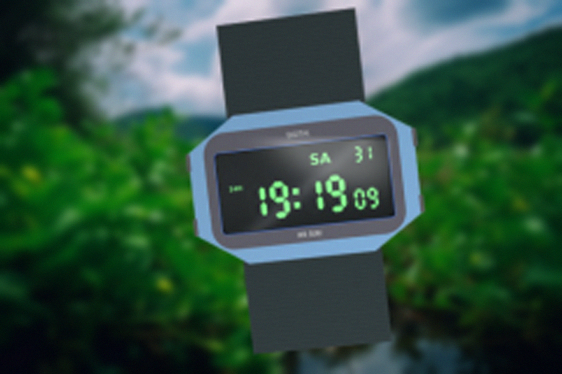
T19:19:09
